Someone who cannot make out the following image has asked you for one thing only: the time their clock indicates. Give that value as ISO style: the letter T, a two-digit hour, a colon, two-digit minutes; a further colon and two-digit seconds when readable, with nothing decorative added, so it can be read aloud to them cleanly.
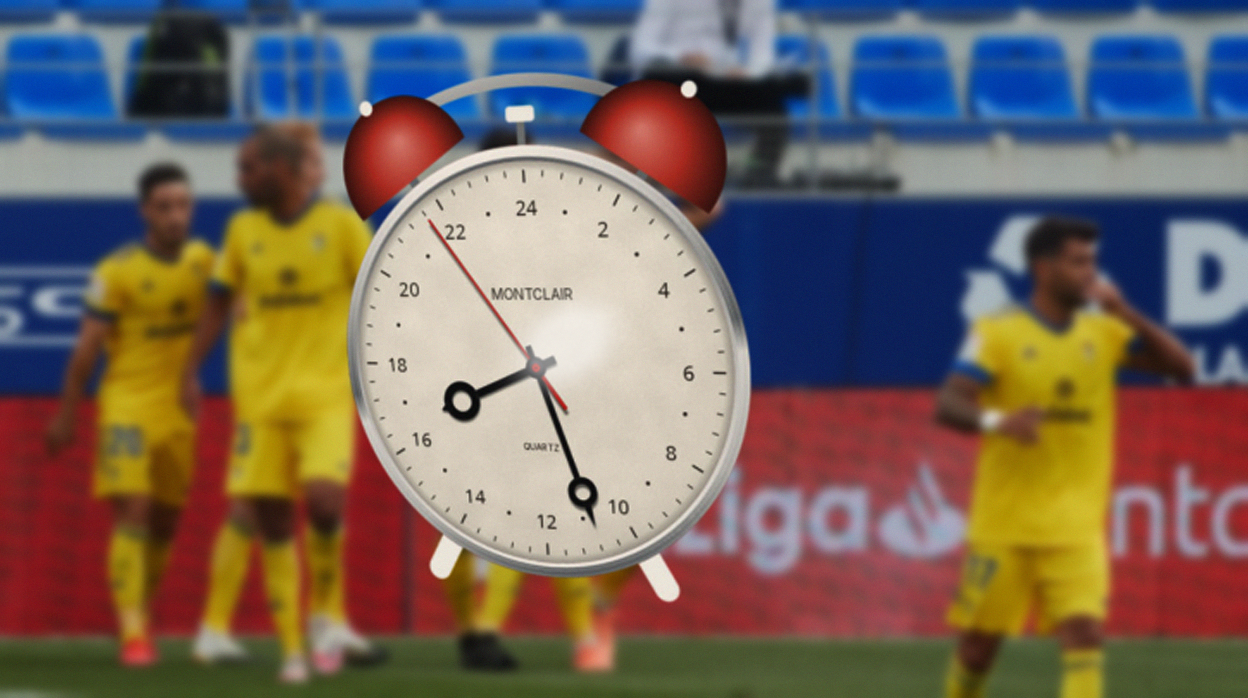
T16:26:54
